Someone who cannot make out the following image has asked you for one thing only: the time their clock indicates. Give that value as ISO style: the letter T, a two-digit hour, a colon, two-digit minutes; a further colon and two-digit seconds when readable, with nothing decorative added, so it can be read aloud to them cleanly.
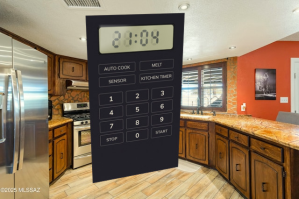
T21:04
